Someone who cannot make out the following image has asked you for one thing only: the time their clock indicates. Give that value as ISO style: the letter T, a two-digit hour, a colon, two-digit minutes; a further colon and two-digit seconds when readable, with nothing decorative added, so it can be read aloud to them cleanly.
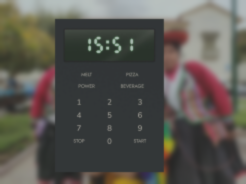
T15:51
